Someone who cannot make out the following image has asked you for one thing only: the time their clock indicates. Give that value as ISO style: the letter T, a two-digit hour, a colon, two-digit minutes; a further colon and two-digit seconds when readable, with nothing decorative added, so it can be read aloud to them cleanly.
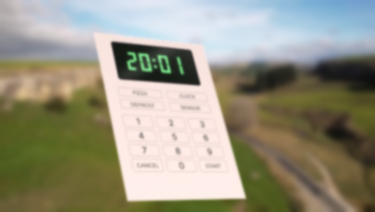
T20:01
